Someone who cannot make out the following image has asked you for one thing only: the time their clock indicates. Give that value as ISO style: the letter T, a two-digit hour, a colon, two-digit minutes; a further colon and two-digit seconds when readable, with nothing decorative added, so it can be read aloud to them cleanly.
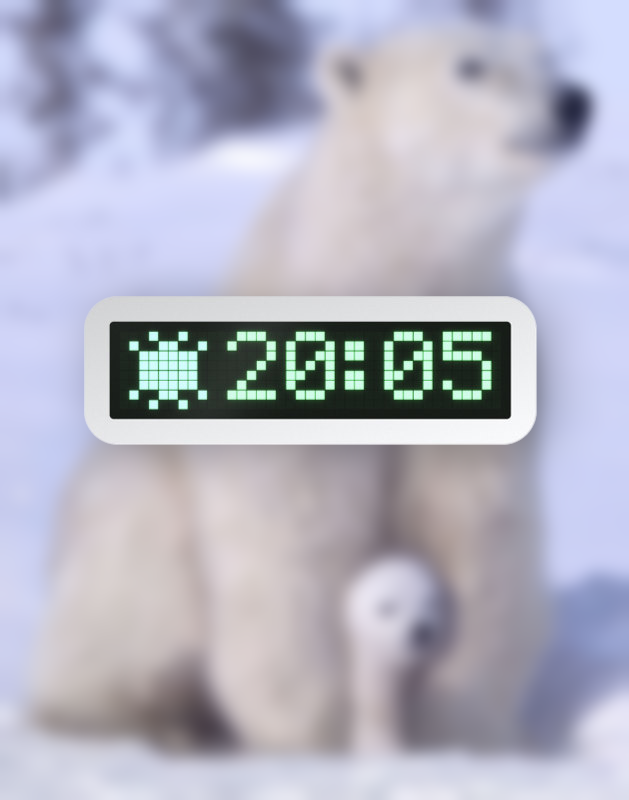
T20:05
